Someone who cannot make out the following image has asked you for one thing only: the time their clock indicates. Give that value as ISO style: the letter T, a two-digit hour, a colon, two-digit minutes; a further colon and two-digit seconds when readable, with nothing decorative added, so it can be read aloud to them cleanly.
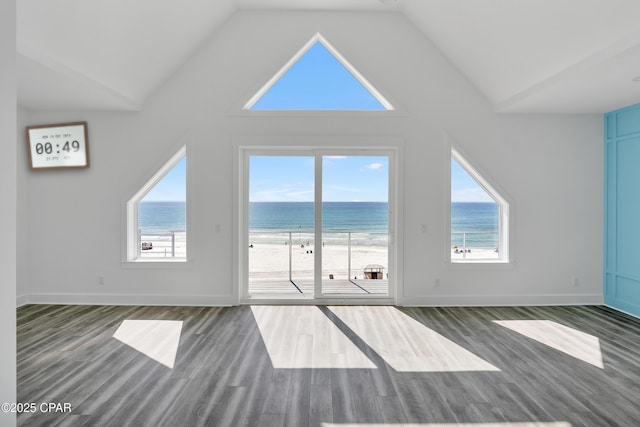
T00:49
